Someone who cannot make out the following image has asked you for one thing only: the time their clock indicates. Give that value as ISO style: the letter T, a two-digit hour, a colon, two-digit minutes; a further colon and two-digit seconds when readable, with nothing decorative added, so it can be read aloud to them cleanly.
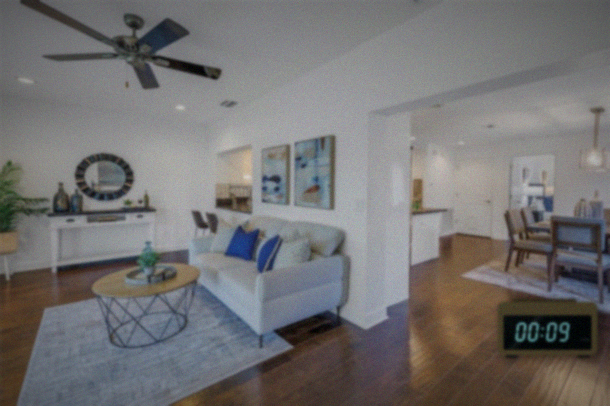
T00:09
